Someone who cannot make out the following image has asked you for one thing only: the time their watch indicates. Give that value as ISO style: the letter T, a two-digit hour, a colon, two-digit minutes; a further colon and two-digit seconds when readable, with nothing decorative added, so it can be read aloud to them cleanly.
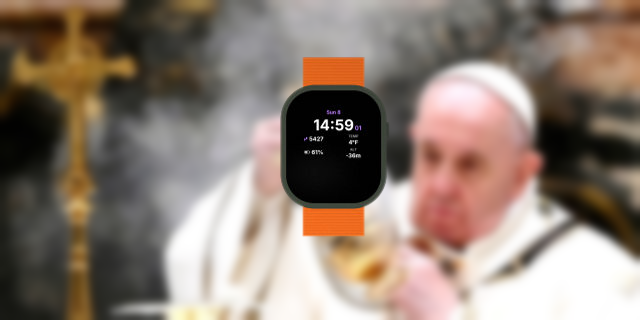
T14:59
